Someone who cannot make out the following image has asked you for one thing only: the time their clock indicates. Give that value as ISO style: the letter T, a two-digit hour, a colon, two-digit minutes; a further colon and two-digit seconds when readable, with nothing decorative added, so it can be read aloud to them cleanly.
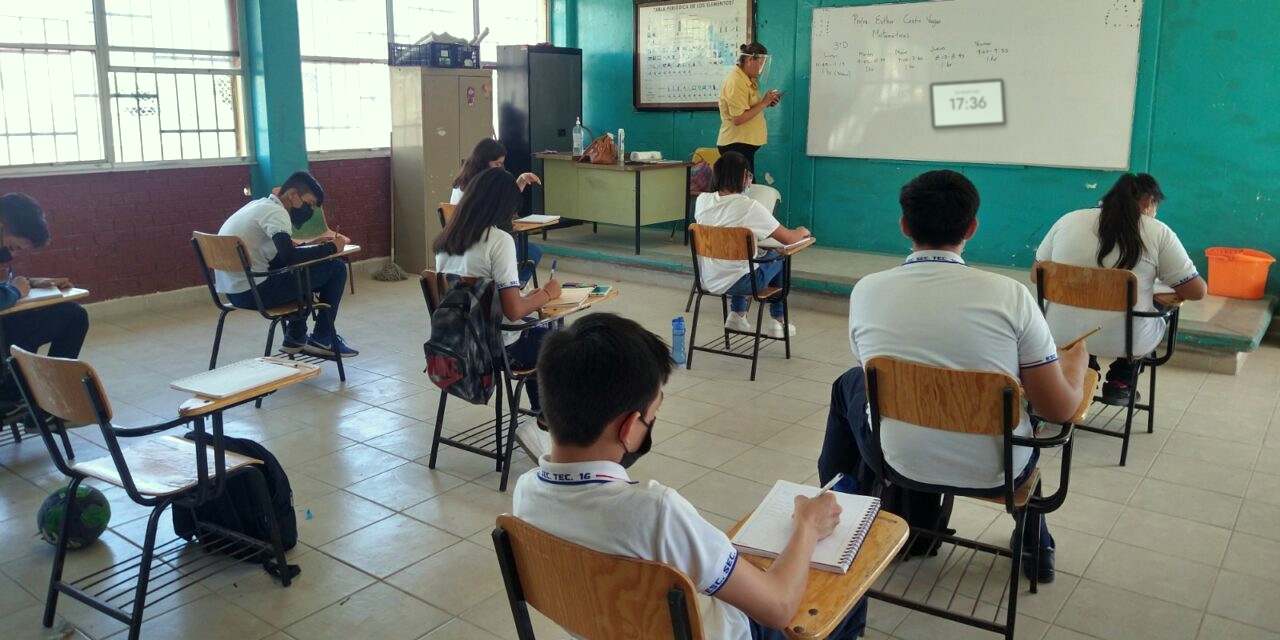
T17:36
